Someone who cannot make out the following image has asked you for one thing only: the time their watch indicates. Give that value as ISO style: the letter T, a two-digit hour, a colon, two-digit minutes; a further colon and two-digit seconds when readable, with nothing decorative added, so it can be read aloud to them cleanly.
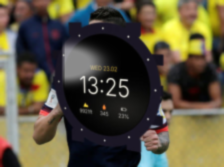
T13:25
